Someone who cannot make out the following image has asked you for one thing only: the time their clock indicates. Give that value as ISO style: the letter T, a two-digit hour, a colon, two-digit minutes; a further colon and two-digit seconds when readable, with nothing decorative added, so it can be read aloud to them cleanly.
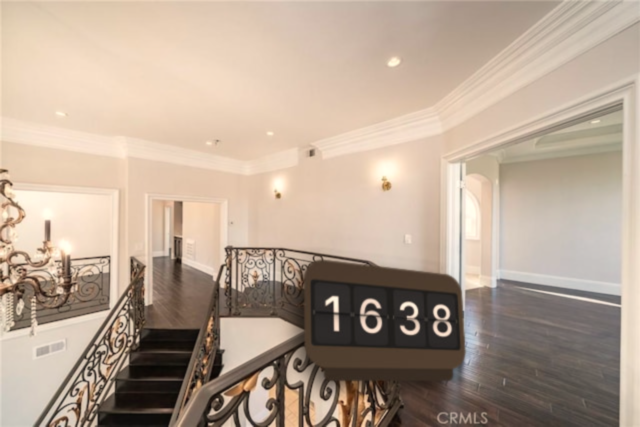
T16:38
